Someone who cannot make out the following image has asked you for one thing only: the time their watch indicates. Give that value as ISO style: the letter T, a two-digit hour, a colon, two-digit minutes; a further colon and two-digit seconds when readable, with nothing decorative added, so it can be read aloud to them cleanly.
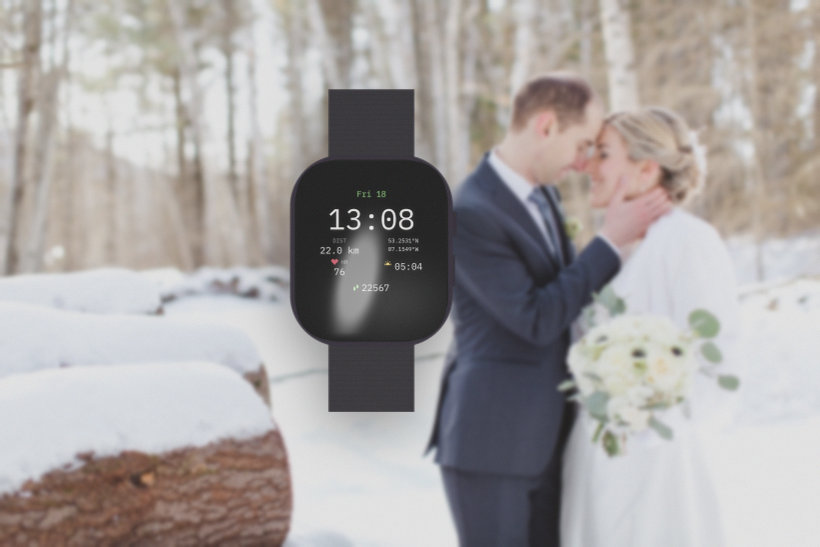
T13:08
